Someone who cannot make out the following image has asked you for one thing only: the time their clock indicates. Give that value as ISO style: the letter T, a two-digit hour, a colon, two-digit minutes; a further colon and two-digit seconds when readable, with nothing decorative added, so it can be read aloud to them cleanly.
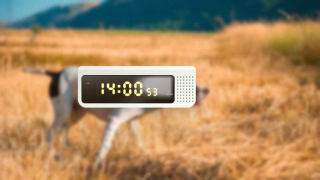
T14:00:53
